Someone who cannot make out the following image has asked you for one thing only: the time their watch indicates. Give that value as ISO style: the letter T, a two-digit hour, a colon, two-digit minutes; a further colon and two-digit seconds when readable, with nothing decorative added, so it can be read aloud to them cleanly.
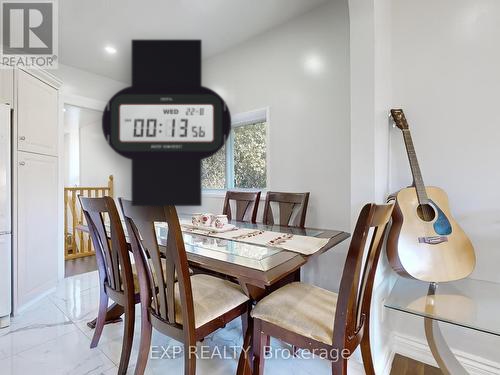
T00:13:56
